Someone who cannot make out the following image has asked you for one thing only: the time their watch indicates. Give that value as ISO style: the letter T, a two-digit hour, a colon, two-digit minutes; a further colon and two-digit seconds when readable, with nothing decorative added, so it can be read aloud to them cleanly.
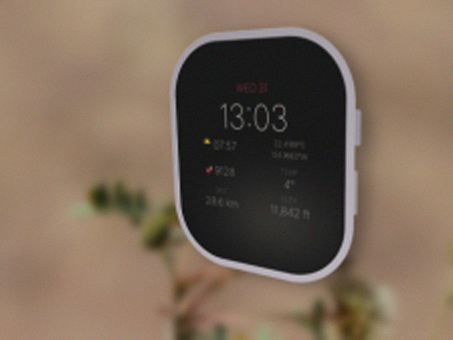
T13:03
